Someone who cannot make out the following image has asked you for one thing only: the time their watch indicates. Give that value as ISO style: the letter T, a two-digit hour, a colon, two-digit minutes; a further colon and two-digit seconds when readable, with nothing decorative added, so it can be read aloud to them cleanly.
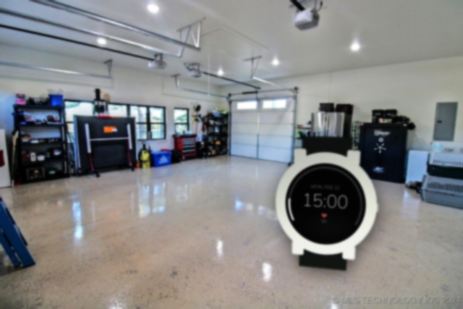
T15:00
